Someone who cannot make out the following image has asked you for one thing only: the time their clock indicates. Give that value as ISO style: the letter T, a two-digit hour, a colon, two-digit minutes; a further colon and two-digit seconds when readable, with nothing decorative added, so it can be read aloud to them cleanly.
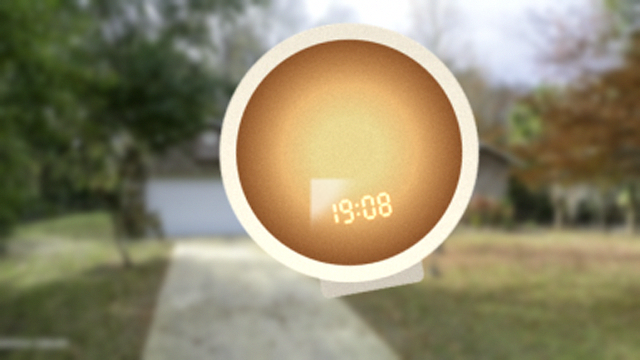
T19:08
